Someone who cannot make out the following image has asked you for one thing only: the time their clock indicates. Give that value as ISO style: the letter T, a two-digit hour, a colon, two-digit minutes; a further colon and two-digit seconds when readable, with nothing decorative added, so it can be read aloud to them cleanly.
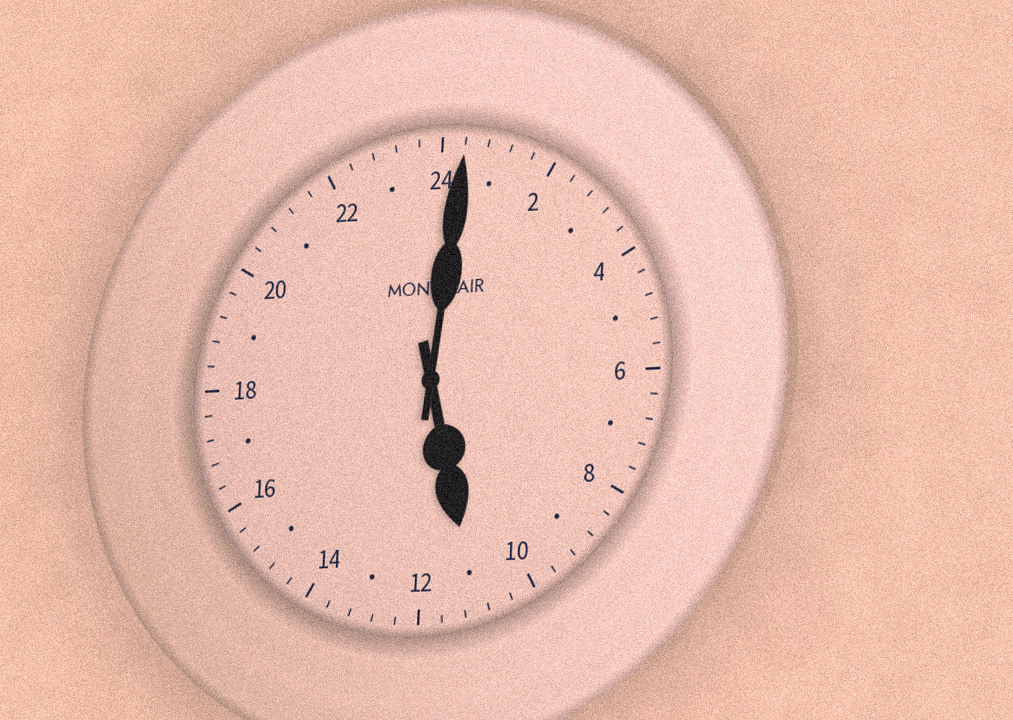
T11:01
